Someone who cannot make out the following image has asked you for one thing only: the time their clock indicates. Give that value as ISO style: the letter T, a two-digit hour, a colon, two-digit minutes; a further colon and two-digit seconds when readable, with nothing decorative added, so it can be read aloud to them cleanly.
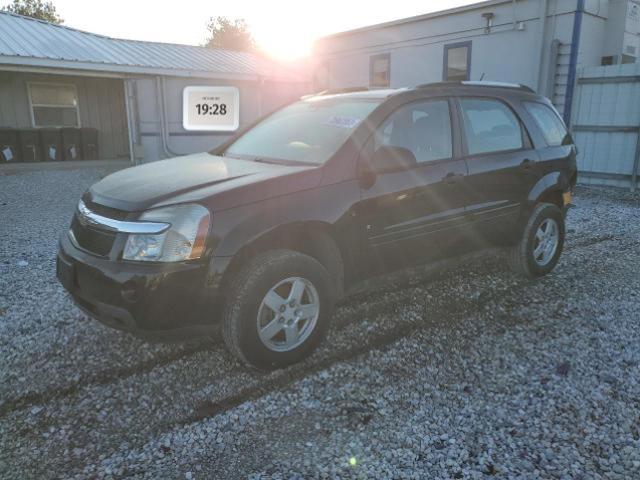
T19:28
